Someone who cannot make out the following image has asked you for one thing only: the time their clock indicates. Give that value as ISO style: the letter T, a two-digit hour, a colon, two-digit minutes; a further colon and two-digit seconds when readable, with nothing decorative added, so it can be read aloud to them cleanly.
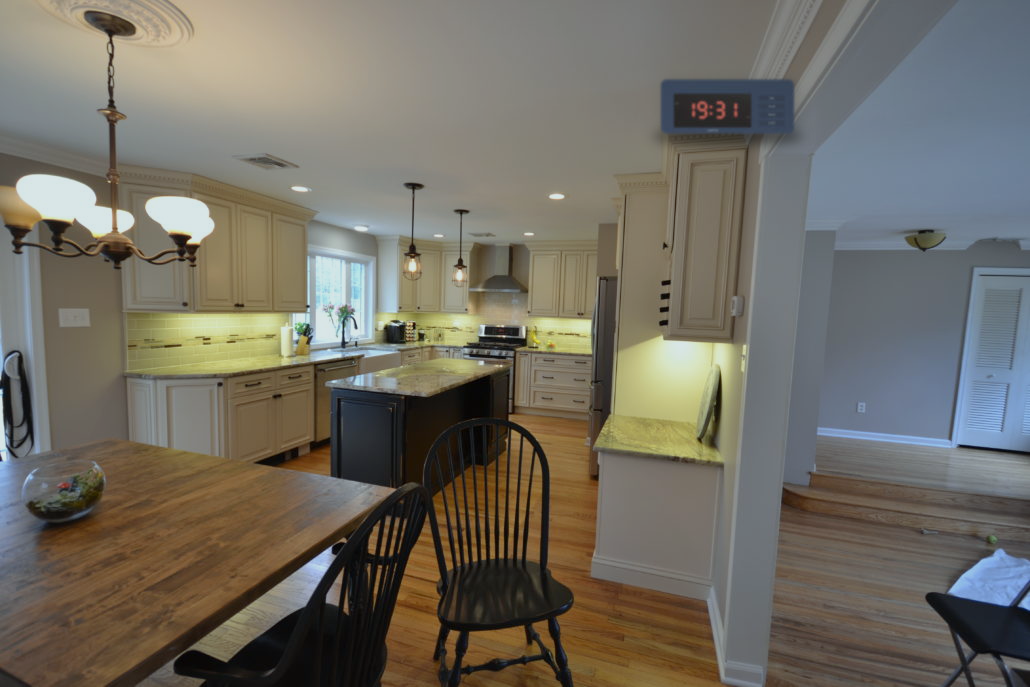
T19:31
